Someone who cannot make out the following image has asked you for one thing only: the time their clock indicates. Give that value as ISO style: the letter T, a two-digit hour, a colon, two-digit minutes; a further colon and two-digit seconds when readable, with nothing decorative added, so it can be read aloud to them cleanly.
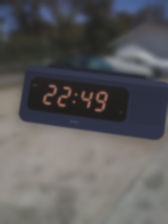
T22:49
